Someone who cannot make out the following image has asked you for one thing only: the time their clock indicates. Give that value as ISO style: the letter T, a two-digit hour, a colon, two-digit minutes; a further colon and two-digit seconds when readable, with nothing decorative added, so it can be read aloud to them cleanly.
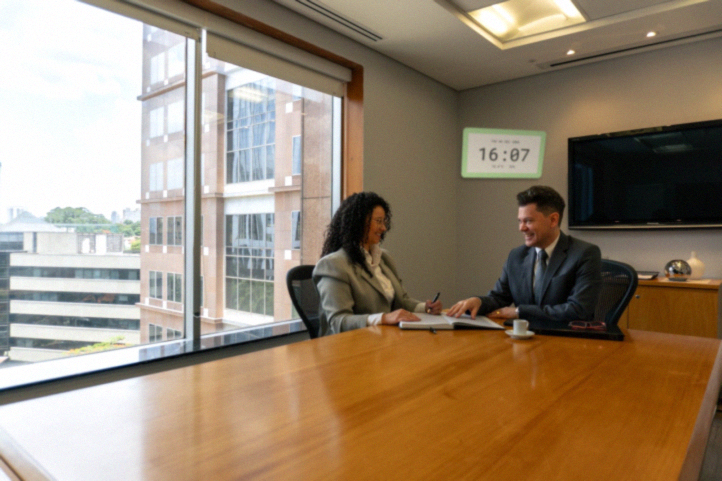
T16:07
